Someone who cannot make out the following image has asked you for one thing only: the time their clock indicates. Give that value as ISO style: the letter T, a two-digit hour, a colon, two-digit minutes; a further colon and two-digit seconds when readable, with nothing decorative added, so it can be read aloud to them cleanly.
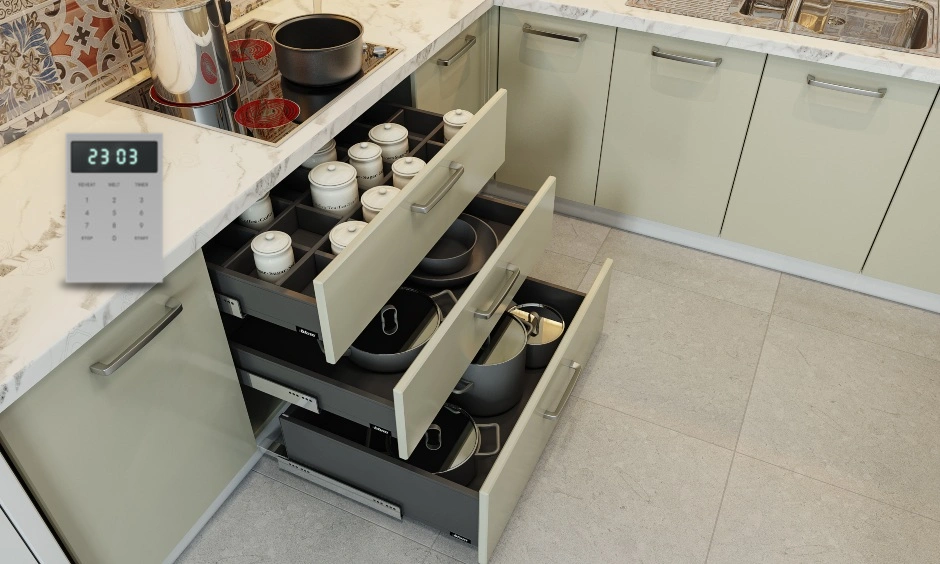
T23:03
